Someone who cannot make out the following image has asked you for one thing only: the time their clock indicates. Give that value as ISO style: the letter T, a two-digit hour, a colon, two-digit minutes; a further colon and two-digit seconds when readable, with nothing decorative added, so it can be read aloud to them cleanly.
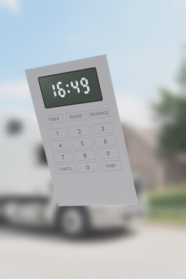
T16:49
